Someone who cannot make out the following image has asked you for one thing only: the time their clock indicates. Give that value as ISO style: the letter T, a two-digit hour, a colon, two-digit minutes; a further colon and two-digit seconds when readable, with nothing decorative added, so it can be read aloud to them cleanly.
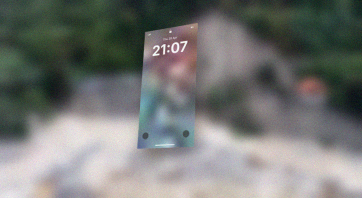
T21:07
